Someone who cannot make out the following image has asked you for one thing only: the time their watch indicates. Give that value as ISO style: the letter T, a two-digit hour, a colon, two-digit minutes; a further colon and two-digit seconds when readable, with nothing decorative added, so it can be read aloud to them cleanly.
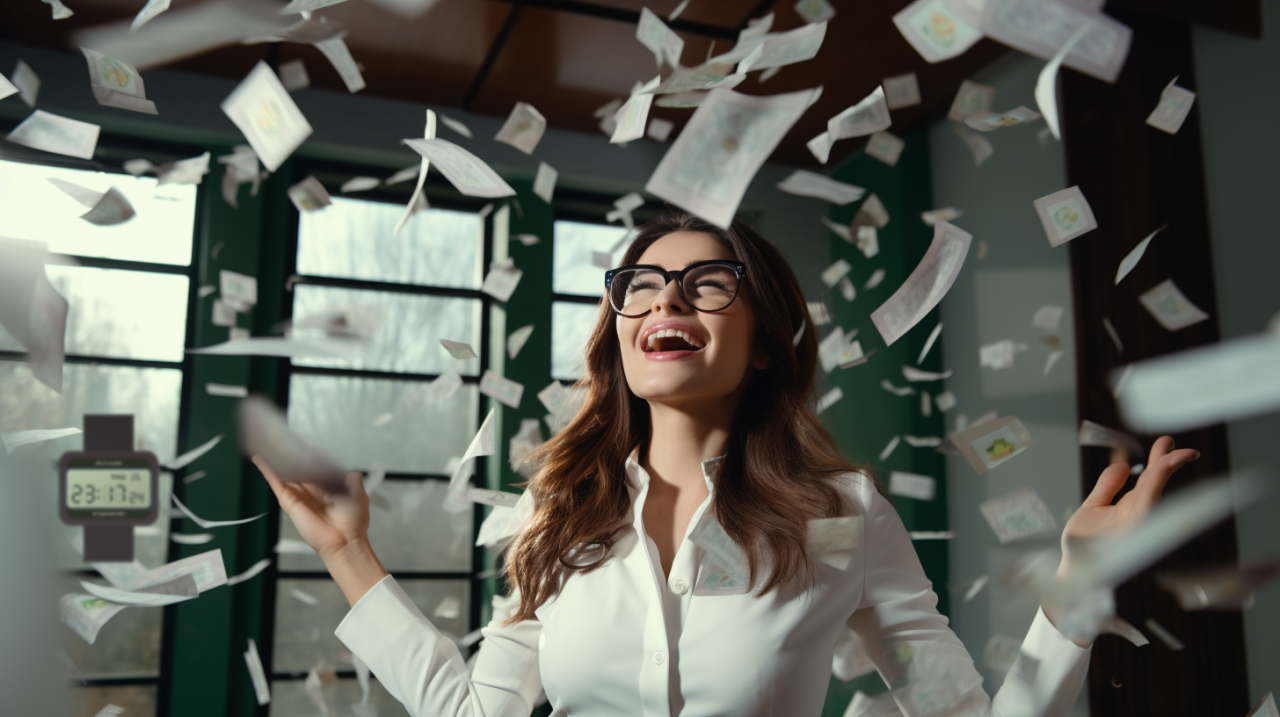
T23:17
